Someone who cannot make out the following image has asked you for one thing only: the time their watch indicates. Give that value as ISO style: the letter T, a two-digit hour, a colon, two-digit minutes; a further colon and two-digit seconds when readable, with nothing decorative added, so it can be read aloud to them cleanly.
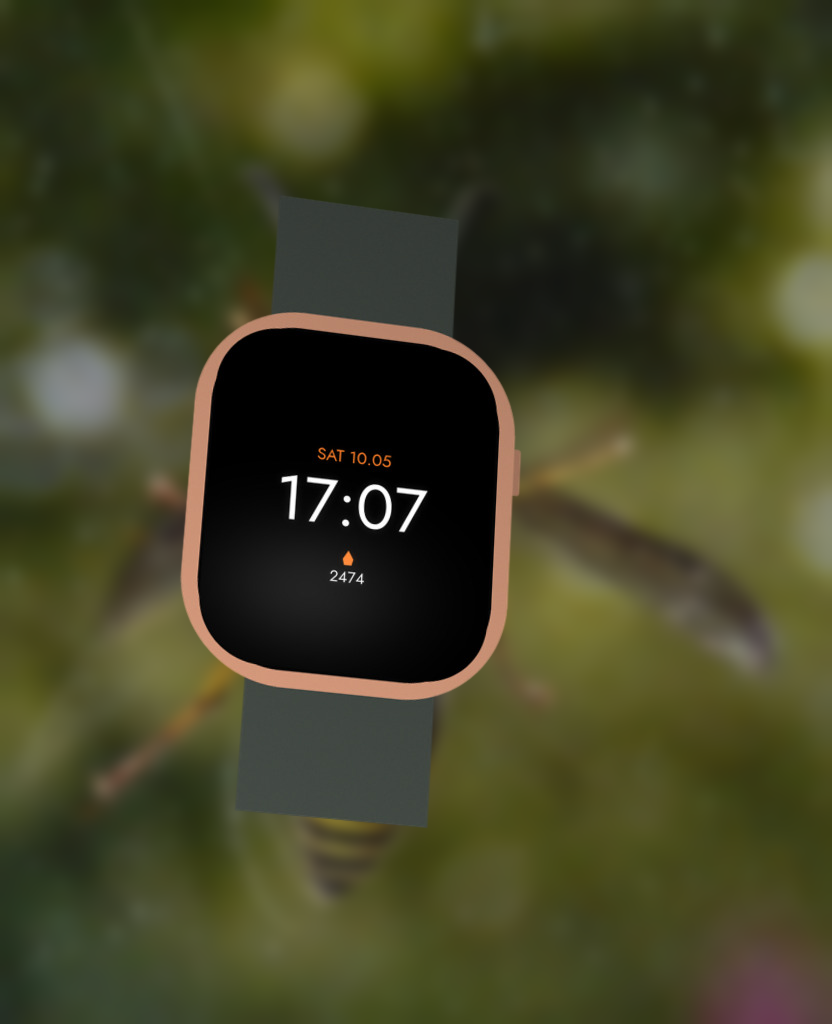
T17:07
